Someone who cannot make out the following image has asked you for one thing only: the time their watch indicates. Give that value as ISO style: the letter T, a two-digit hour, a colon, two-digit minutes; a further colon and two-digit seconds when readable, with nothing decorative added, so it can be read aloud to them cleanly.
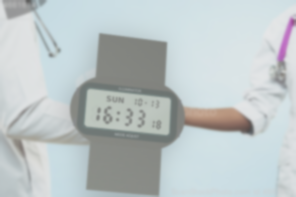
T16:33
